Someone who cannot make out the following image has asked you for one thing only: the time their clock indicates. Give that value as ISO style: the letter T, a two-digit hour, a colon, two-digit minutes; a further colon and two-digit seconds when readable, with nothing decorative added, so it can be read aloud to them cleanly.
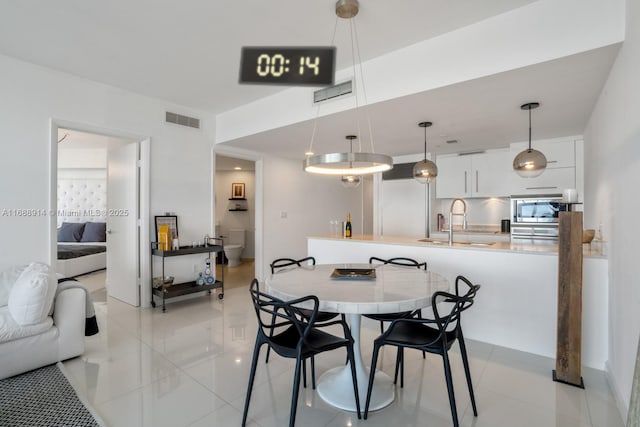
T00:14
